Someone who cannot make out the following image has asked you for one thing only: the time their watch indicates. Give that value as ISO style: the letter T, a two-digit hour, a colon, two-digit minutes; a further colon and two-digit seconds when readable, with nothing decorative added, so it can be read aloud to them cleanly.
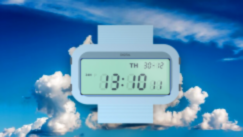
T13:10:11
